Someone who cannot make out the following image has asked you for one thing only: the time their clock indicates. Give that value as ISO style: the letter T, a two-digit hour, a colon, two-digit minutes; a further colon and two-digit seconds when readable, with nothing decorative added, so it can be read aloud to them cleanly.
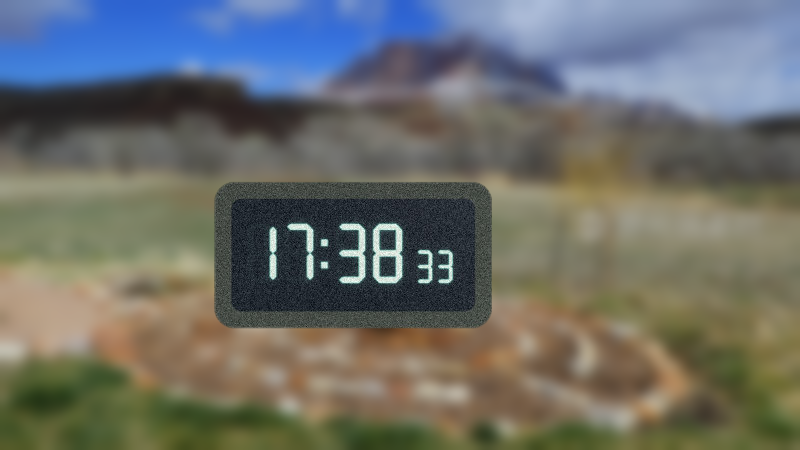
T17:38:33
